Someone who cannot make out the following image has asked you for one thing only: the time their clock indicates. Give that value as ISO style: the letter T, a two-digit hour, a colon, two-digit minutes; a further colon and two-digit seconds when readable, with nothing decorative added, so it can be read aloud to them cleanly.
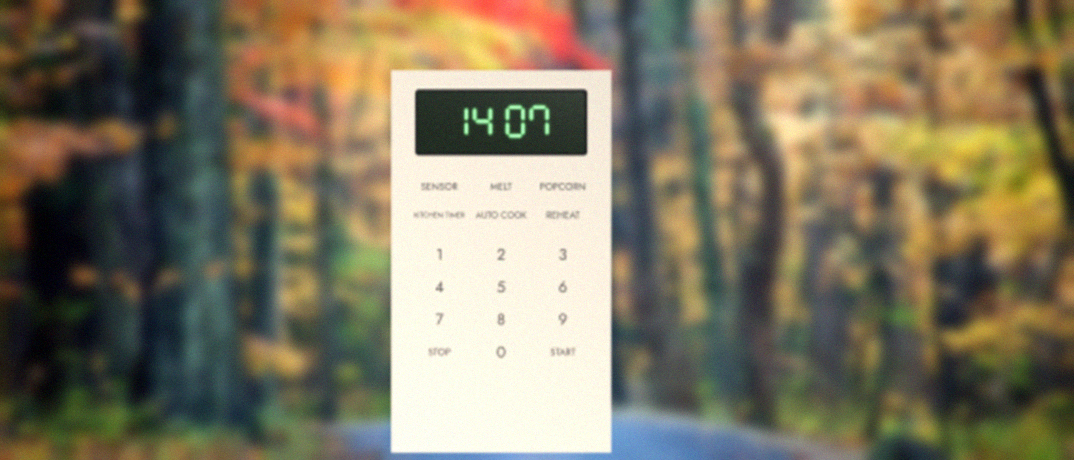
T14:07
